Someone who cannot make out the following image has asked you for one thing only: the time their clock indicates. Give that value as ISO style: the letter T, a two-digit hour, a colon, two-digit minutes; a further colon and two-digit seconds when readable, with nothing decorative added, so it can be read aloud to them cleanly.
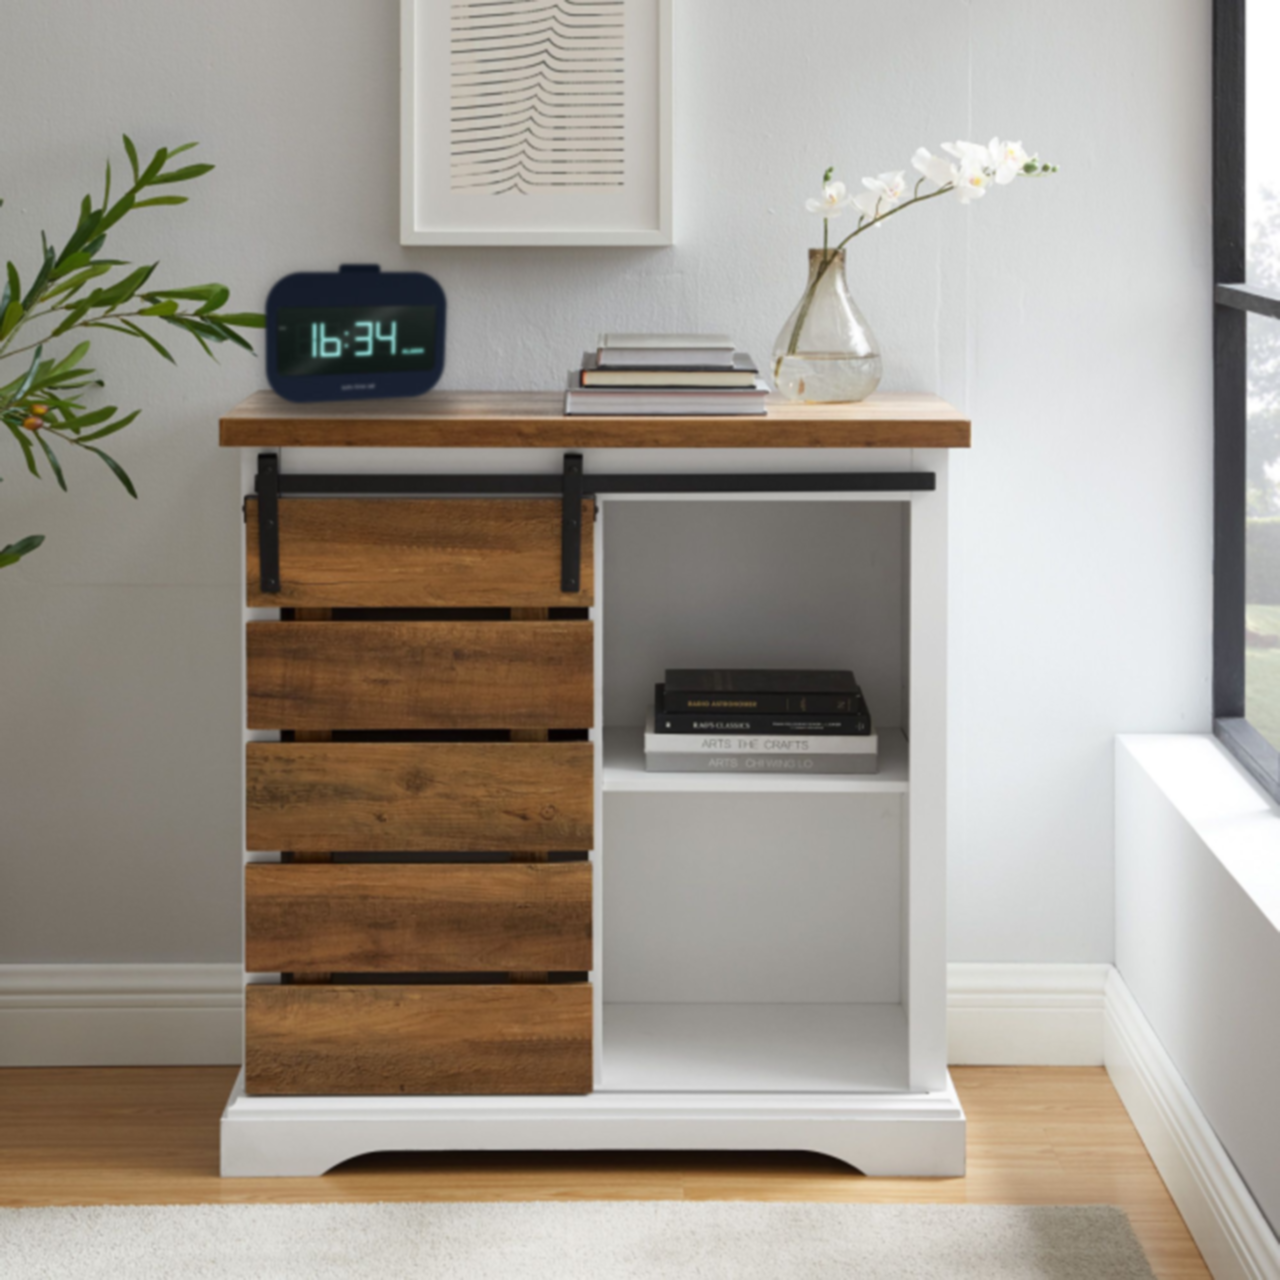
T16:34
